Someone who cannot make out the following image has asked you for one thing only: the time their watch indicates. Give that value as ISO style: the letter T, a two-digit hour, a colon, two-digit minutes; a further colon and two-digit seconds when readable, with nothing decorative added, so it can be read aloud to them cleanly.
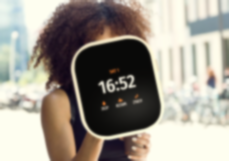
T16:52
